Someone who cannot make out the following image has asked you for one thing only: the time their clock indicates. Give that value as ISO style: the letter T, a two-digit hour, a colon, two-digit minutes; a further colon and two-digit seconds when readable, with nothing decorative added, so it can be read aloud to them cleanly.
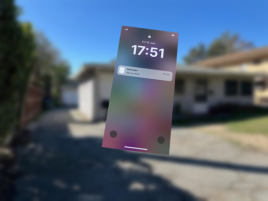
T17:51
